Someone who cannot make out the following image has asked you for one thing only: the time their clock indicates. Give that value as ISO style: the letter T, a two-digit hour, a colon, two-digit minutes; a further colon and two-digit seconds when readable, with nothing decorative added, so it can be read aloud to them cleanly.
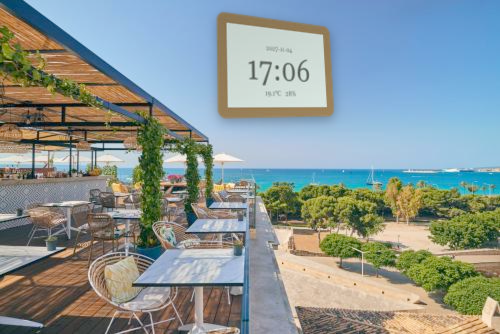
T17:06
